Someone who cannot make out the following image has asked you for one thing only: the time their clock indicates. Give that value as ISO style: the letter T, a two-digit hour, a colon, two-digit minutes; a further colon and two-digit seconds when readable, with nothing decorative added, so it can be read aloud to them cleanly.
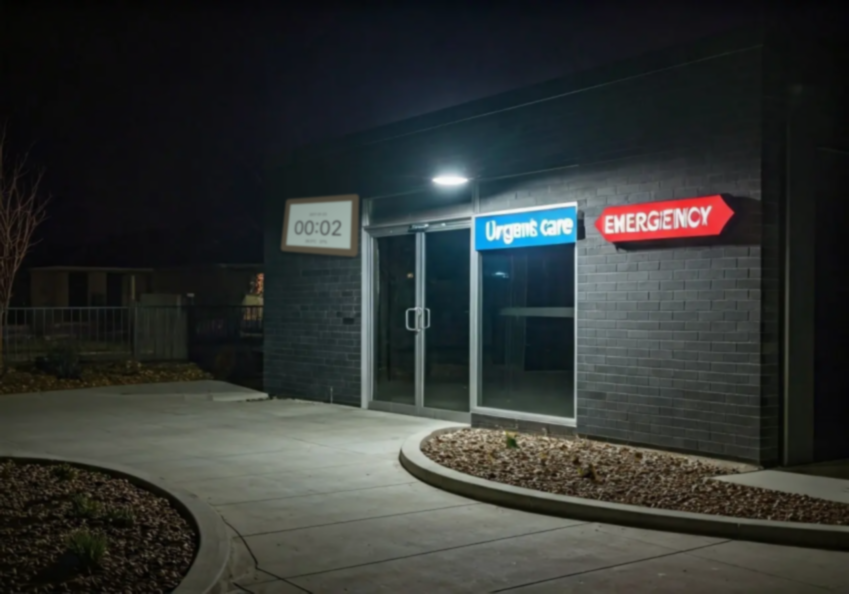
T00:02
